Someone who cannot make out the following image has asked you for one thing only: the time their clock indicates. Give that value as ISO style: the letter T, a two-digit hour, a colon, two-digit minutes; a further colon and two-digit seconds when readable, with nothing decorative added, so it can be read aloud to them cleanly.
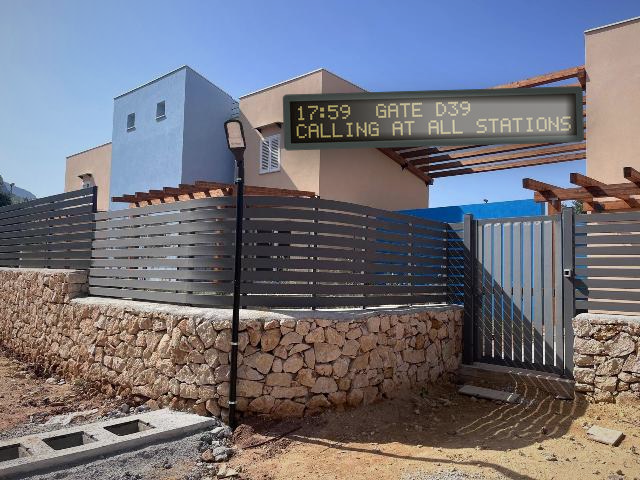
T17:59
